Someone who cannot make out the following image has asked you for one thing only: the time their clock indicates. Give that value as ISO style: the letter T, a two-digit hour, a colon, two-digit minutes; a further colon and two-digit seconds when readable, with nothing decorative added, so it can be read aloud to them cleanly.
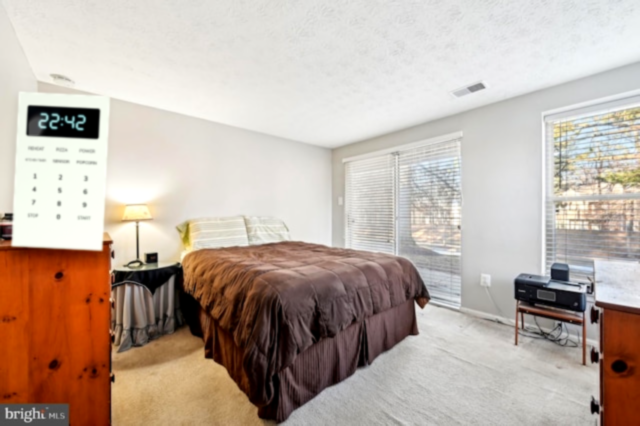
T22:42
